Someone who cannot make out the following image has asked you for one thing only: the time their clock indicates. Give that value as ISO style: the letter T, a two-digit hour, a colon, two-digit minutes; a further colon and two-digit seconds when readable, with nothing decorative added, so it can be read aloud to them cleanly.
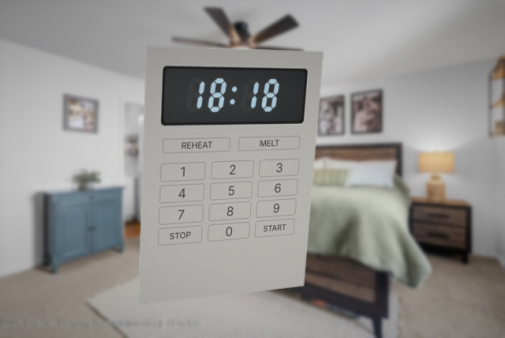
T18:18
